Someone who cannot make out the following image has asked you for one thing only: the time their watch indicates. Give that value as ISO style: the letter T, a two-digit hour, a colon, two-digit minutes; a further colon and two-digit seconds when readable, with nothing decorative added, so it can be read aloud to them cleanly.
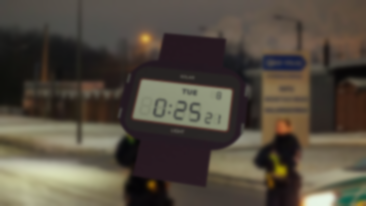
T00:25
